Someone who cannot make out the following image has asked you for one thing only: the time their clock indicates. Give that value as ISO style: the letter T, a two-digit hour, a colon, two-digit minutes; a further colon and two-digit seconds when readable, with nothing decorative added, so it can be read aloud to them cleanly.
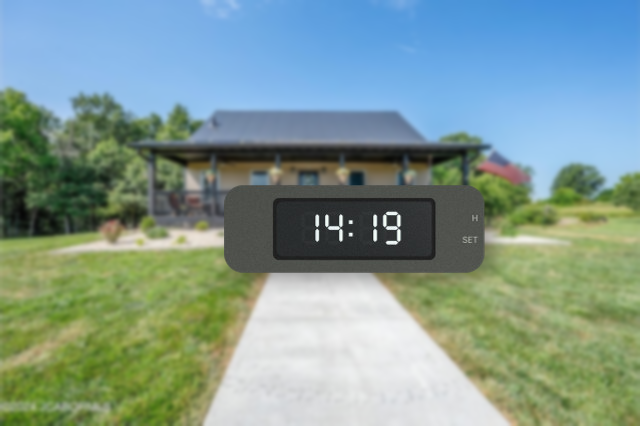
T14:19
